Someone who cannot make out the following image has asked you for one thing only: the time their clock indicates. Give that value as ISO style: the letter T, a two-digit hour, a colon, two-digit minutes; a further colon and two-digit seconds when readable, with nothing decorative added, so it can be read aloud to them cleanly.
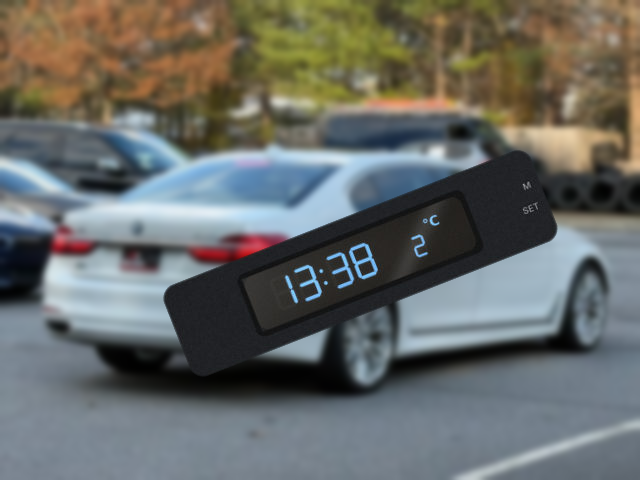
T13:38
